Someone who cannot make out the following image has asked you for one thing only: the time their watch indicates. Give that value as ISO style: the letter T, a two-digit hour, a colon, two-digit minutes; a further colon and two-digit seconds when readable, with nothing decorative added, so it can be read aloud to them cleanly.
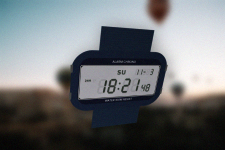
T18:21:48
